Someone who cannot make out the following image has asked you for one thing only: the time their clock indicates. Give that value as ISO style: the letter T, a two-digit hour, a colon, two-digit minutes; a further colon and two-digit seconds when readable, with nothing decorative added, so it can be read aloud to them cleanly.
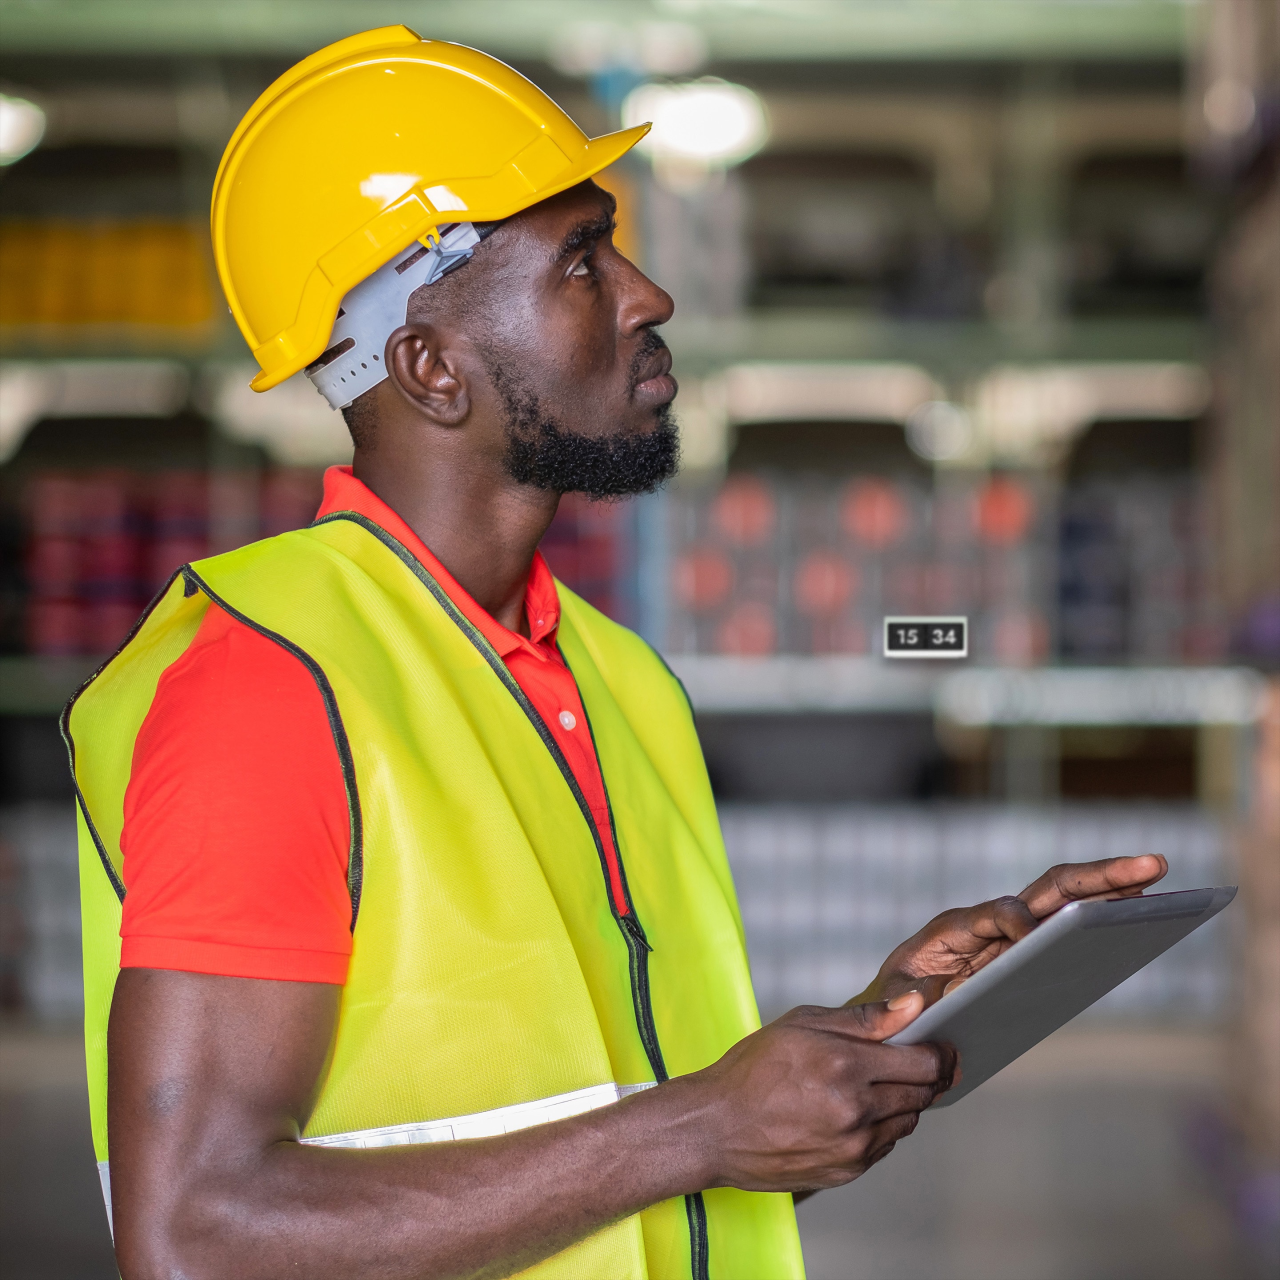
T15:34
